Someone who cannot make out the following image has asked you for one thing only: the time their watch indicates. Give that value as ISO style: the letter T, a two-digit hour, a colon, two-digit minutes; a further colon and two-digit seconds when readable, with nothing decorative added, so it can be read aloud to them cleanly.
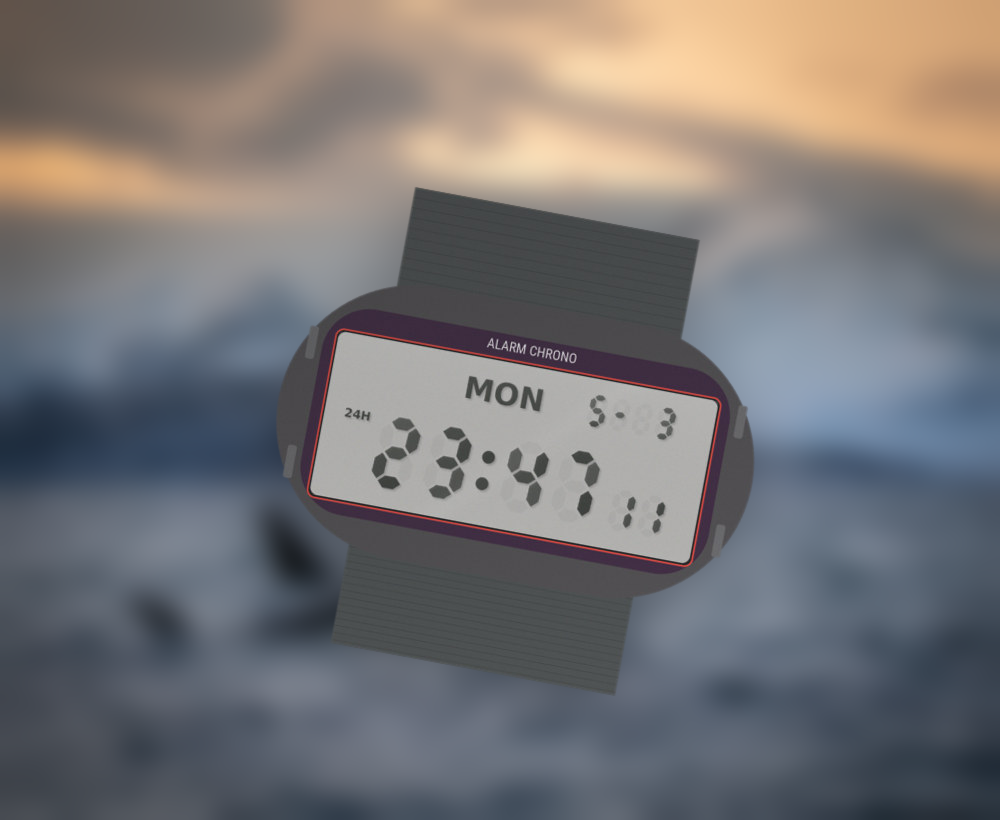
T23:47:11
